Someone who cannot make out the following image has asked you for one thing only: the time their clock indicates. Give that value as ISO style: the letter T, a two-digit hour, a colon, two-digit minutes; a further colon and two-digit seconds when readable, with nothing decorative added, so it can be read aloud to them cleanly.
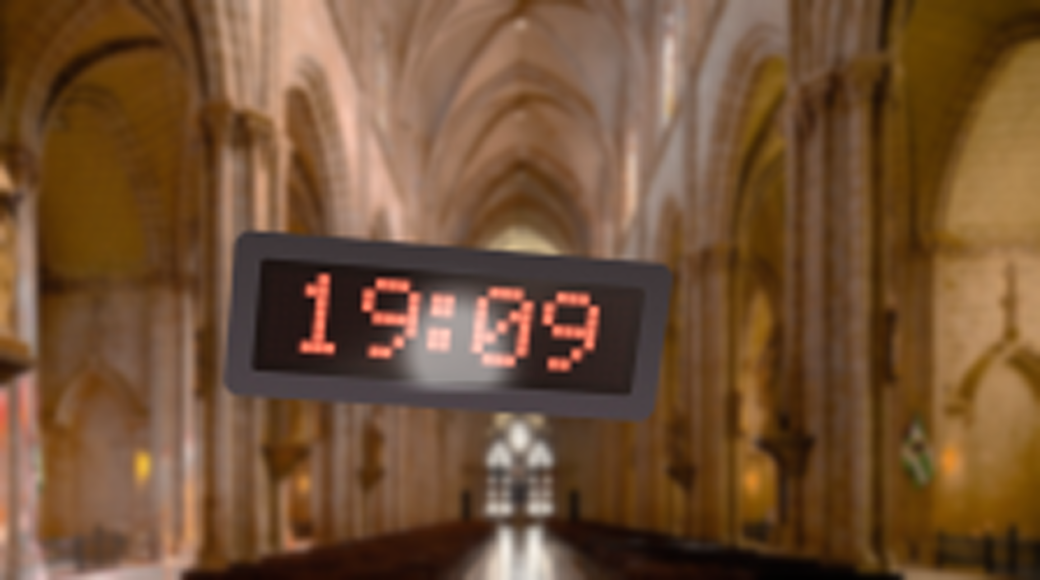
T19:09
